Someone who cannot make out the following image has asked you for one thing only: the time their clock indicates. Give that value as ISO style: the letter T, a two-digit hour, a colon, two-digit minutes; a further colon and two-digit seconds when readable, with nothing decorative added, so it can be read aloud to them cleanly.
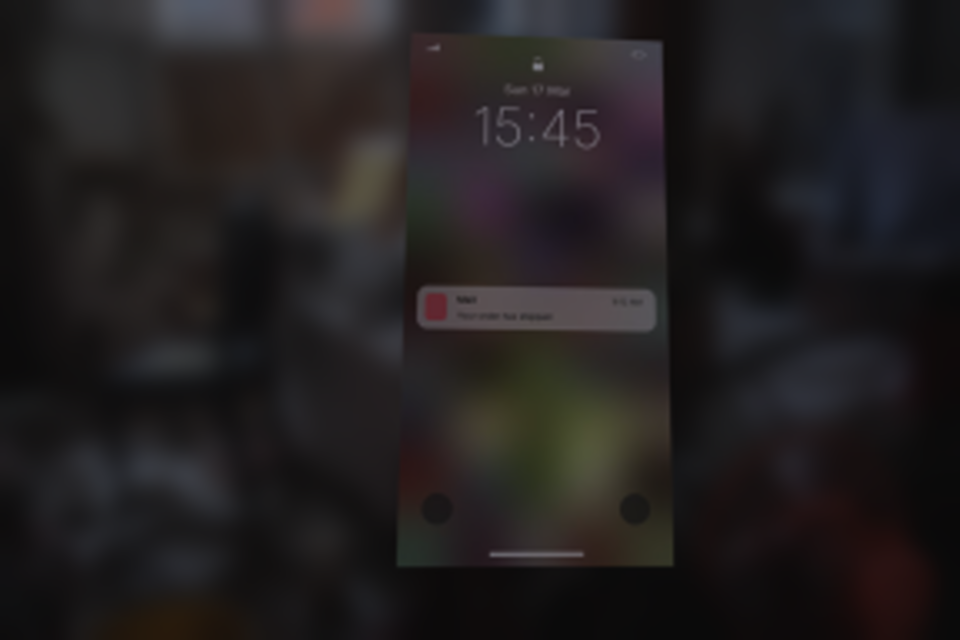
T15:45
